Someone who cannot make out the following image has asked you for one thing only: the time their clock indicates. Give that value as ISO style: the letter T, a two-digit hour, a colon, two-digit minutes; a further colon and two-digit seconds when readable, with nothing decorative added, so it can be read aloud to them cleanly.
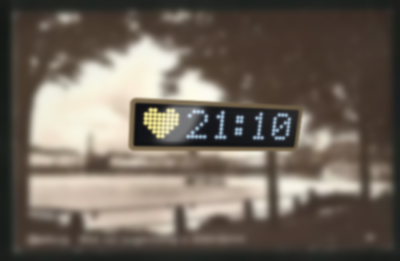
T21:10
